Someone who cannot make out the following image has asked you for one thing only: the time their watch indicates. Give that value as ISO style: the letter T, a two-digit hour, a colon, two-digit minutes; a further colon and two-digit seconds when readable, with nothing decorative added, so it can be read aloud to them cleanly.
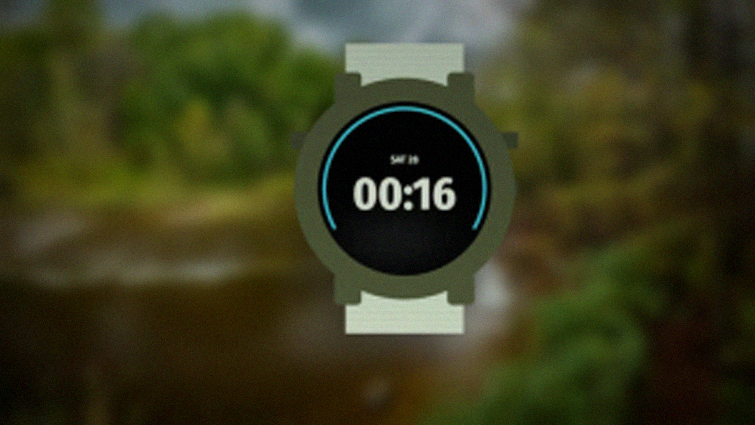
T00:16
